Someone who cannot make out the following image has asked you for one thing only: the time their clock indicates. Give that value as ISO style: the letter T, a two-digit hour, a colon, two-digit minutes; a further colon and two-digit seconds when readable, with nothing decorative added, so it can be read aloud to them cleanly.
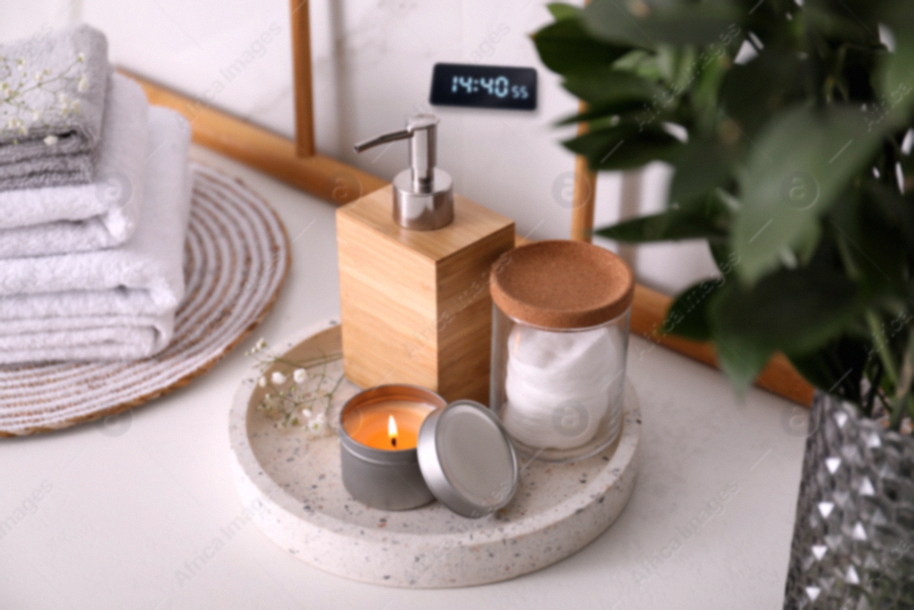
T14:40
